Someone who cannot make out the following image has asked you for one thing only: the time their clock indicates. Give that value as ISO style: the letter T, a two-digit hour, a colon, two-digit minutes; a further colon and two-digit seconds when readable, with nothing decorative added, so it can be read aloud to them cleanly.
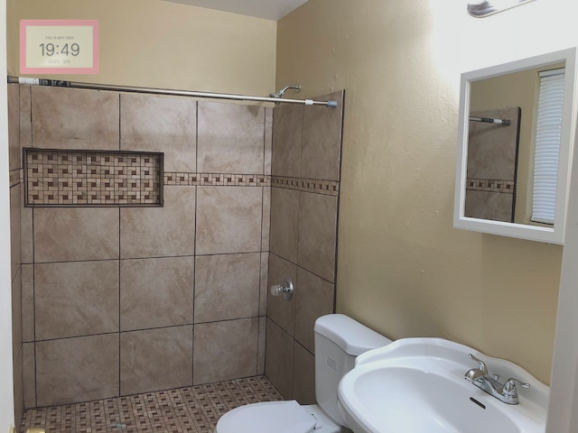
T19:49
